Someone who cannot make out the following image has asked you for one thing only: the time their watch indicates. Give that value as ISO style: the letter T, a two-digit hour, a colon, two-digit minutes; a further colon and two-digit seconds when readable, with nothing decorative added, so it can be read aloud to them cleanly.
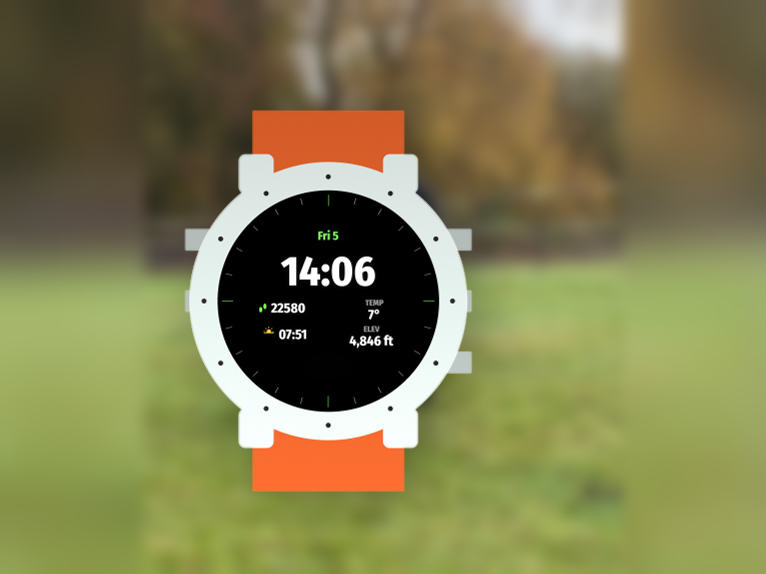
T14:06
